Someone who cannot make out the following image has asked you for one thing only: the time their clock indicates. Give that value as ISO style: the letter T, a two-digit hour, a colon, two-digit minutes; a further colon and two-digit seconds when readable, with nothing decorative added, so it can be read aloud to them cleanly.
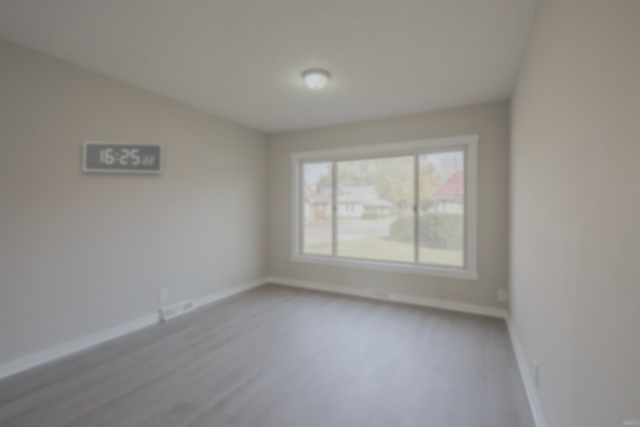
T16:25
